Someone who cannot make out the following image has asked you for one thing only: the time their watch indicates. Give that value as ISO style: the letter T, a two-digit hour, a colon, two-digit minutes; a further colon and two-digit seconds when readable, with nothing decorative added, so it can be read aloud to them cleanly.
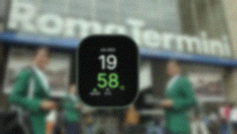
T19:58
